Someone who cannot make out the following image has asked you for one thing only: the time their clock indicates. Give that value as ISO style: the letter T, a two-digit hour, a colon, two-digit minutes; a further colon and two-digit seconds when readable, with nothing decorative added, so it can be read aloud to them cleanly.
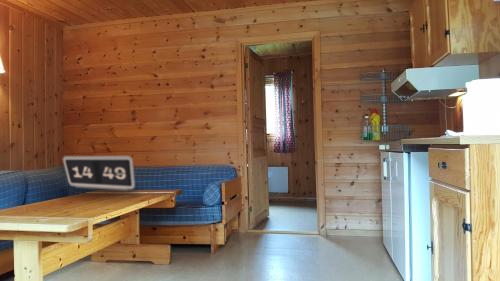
T14:49
